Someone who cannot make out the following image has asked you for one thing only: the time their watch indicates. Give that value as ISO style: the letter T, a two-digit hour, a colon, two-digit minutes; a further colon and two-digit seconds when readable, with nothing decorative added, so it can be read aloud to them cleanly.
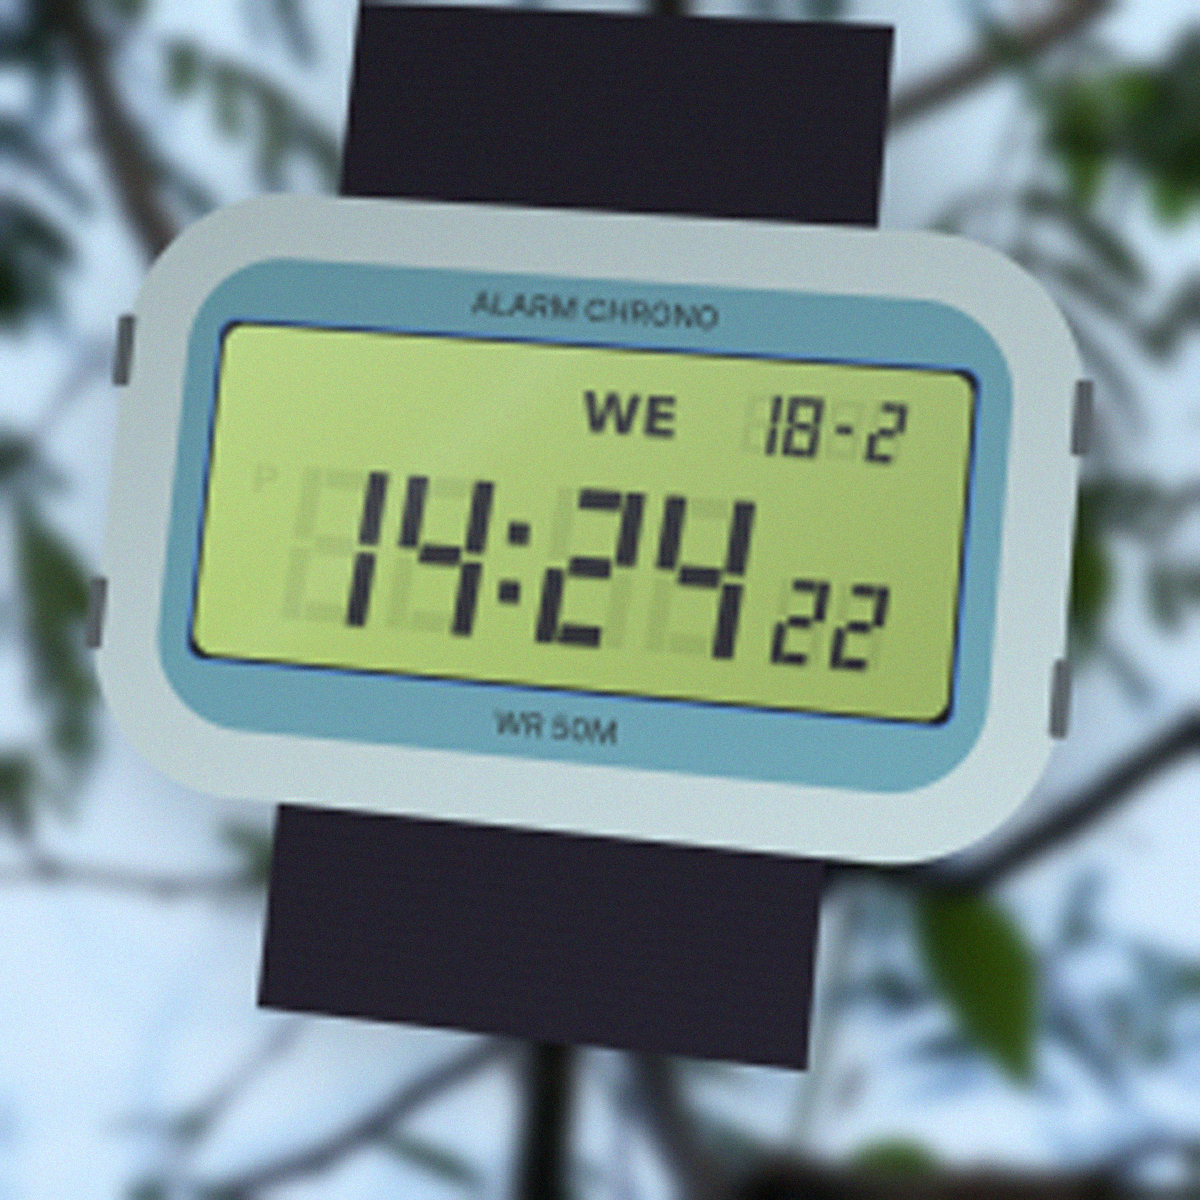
T14:24:22
